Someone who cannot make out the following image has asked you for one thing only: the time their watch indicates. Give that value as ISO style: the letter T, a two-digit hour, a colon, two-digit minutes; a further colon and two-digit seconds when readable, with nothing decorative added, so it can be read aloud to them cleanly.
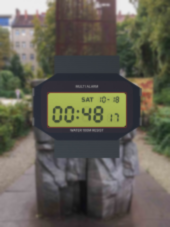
T00:48:17
